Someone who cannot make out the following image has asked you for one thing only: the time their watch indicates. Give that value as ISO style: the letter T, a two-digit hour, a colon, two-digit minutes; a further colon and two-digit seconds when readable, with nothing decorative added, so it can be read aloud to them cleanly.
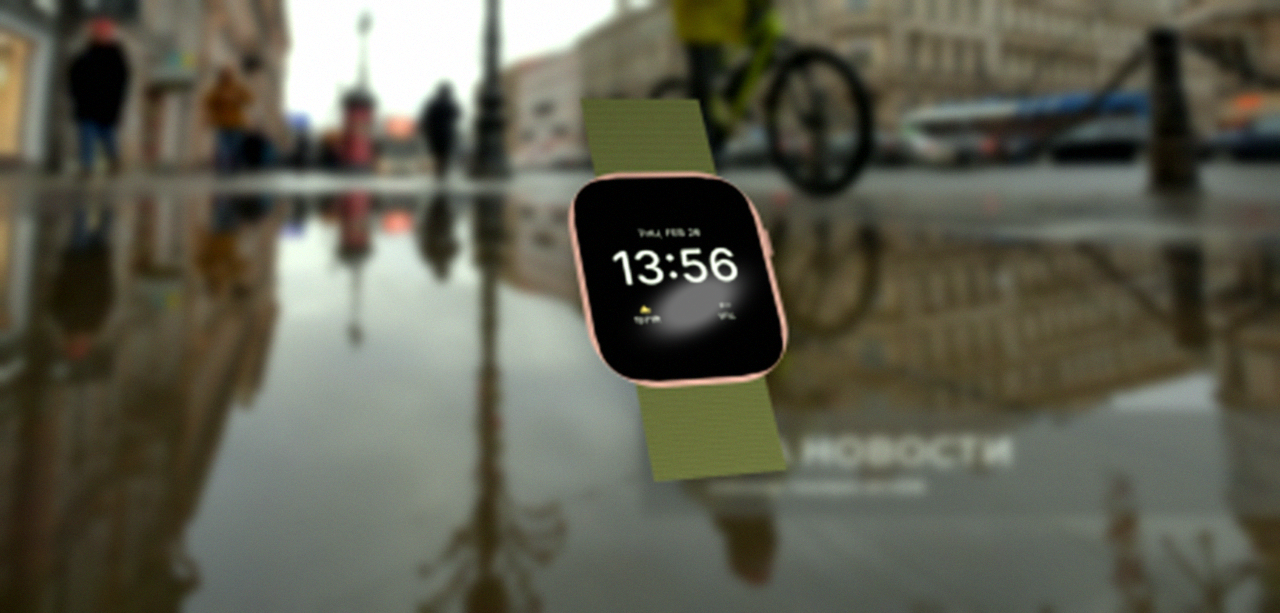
T13:56
